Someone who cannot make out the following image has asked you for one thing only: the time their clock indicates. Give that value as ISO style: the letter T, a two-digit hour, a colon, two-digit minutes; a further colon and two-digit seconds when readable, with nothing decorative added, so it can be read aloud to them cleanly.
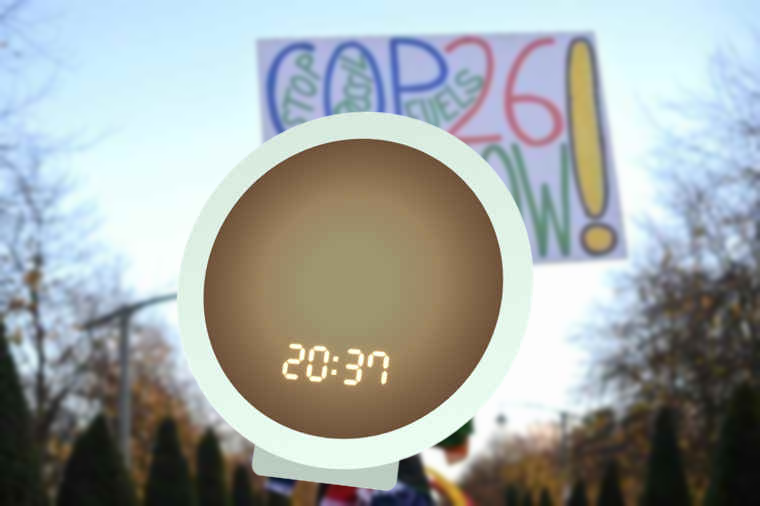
T20:37
